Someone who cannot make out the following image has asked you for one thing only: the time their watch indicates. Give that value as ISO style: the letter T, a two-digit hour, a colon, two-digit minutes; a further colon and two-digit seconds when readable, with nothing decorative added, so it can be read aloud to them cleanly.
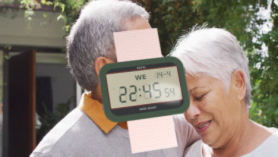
T22:45:54
